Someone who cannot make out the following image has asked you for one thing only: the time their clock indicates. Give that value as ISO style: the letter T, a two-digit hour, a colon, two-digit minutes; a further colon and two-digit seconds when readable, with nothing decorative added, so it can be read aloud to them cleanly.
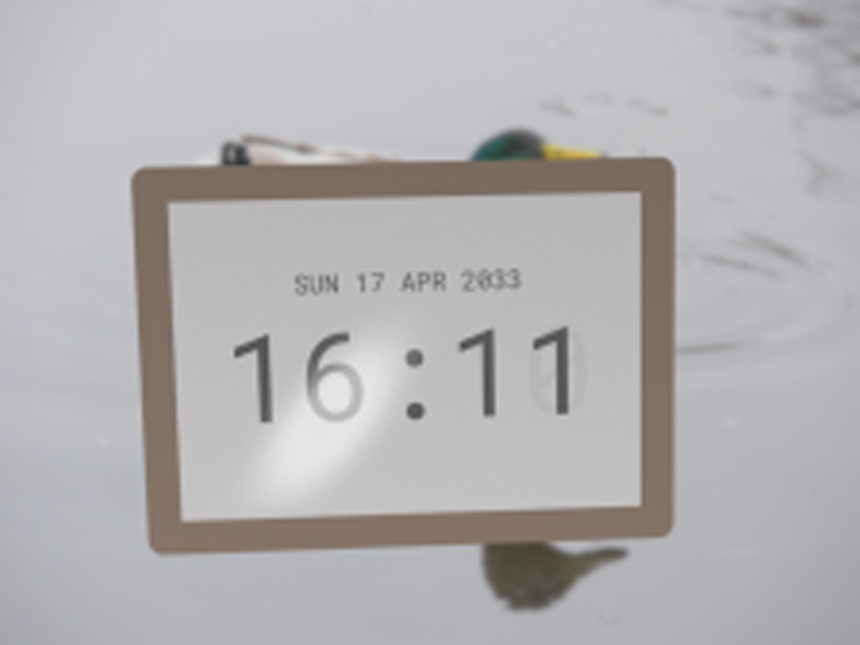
T16:11
